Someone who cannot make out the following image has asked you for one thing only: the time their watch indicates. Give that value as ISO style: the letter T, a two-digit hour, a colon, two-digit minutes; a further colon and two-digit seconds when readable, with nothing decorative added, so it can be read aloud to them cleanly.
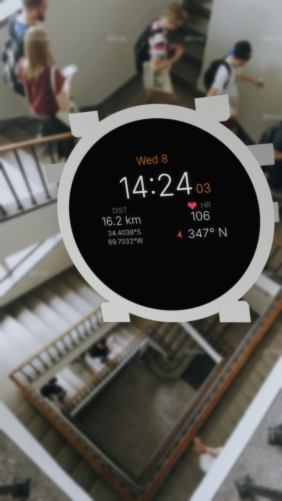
T14:24:03
